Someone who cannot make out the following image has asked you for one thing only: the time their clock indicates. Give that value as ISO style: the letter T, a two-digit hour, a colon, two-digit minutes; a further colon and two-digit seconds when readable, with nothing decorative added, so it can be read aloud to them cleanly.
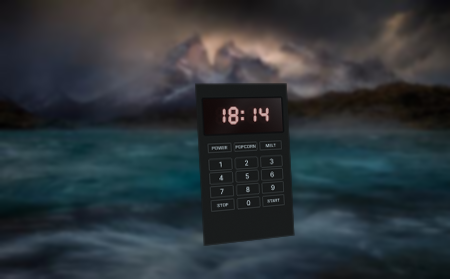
T18:14
